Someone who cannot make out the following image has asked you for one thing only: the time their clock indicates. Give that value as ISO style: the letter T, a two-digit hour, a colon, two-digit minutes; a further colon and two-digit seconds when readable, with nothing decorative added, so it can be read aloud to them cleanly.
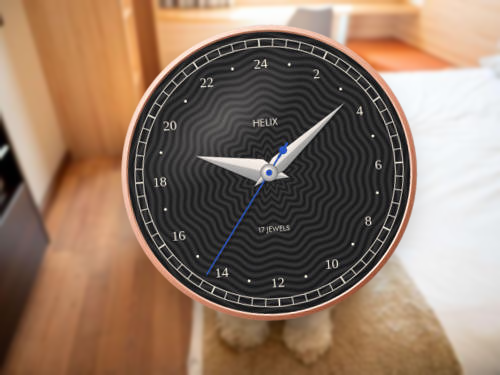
T19:08:36
